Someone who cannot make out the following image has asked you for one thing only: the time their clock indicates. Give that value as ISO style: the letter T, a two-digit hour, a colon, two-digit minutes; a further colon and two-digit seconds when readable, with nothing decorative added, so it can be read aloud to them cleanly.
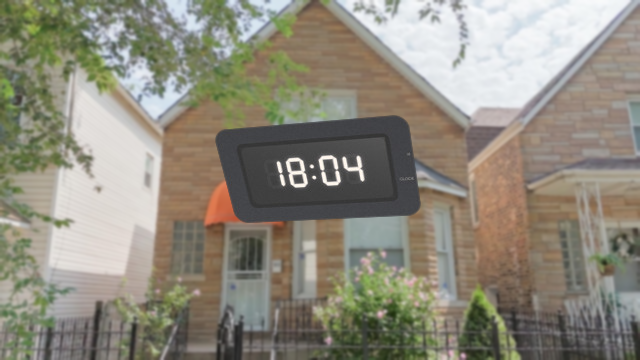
T18:04
